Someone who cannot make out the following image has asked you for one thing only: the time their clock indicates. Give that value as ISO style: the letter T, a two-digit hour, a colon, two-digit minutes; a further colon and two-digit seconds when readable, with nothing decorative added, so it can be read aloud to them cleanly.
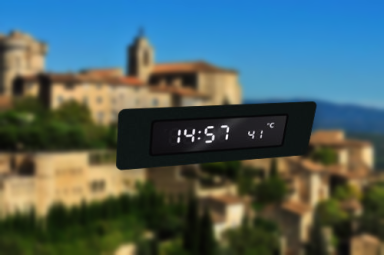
T14:57
